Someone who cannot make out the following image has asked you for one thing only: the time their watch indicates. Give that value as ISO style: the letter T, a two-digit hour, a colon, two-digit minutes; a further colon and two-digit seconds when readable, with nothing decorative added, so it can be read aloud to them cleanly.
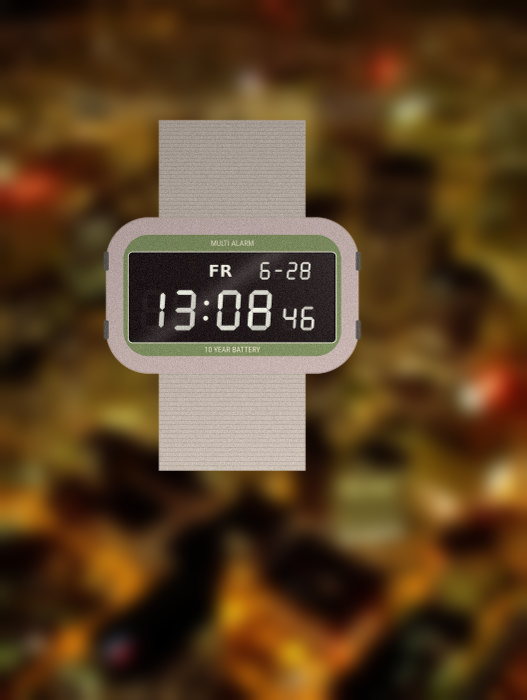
T13:08:46
